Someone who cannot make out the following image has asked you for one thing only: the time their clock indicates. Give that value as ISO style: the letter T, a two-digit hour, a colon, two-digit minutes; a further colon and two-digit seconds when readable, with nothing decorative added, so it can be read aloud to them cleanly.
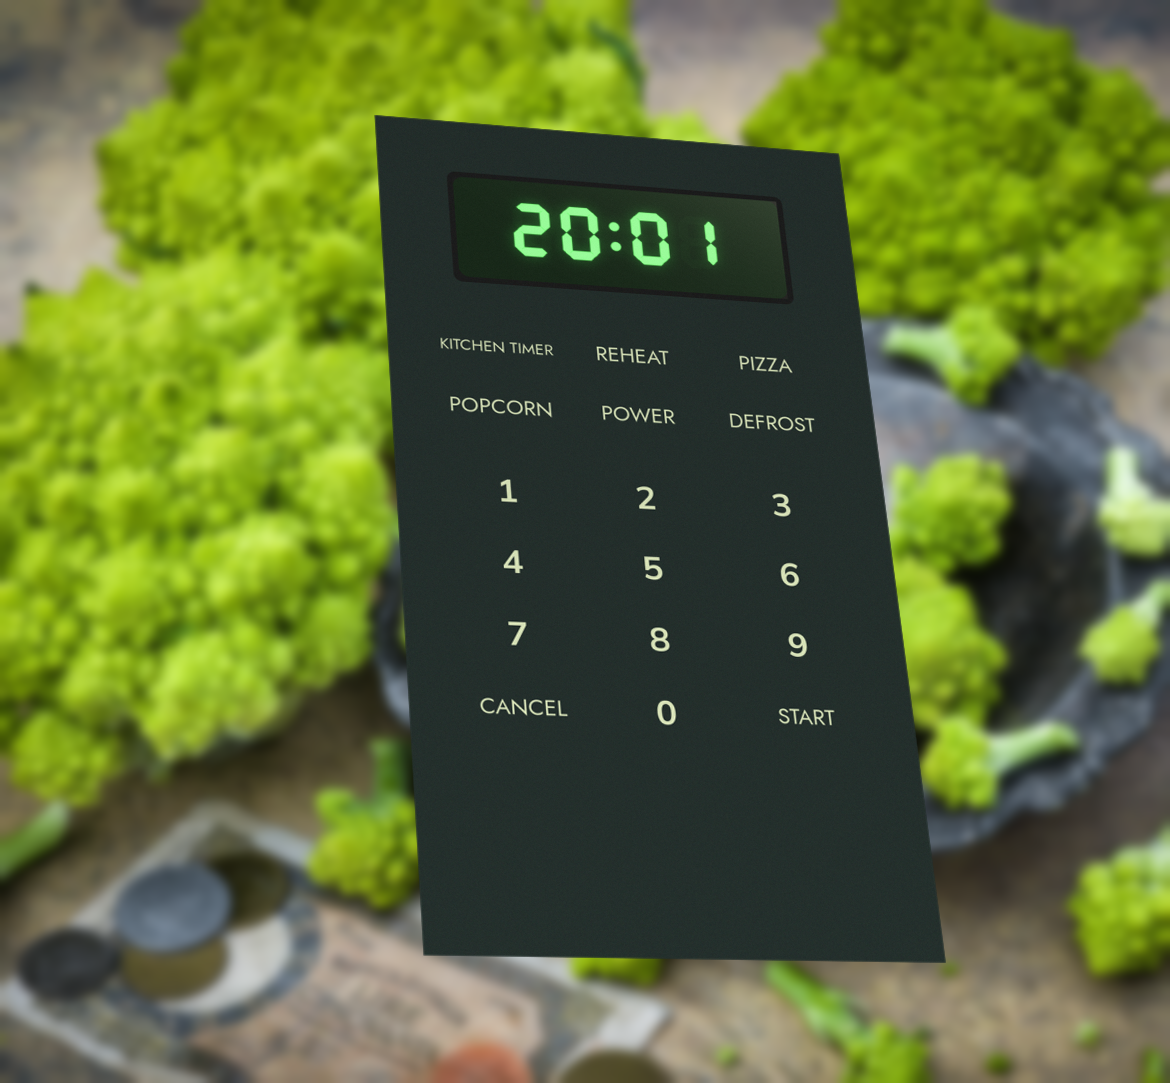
T20:01
